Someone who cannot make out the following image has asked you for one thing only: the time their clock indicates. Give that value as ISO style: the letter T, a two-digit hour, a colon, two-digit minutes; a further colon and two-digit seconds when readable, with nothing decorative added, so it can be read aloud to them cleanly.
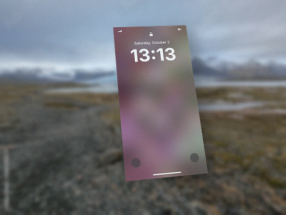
T13:13
